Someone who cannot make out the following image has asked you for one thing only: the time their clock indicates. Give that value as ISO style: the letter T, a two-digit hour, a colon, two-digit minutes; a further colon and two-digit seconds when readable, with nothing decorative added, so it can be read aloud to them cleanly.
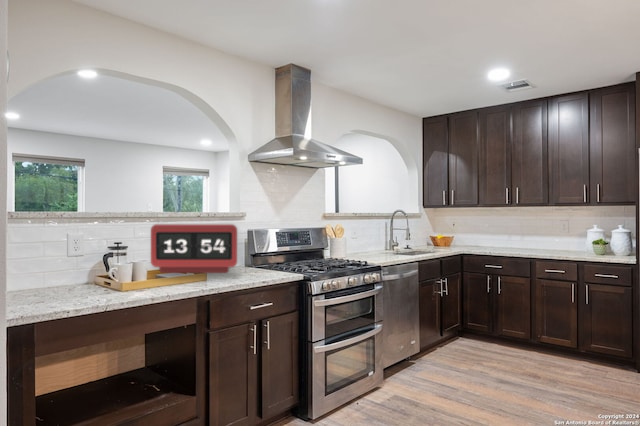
T13:54
